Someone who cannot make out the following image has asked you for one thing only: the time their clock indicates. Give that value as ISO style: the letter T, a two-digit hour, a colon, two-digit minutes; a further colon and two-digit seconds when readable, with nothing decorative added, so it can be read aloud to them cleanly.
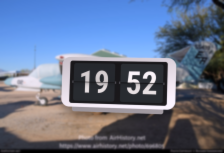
T19:52
